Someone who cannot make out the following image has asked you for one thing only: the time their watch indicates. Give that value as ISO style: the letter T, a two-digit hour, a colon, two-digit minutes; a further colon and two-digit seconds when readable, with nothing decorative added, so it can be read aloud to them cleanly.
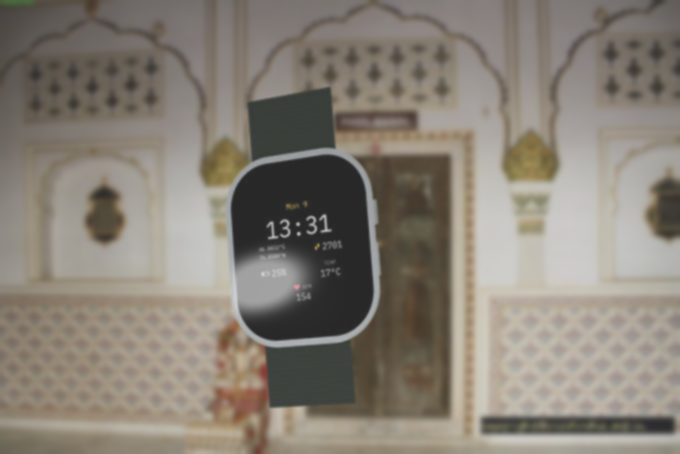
T13:31
